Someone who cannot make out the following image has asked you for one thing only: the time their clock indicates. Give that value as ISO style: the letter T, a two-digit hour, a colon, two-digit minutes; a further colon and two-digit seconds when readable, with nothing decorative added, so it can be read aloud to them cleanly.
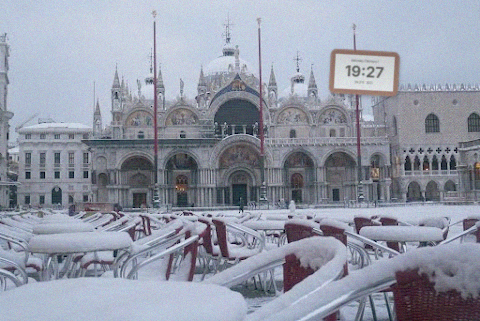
T19:27
